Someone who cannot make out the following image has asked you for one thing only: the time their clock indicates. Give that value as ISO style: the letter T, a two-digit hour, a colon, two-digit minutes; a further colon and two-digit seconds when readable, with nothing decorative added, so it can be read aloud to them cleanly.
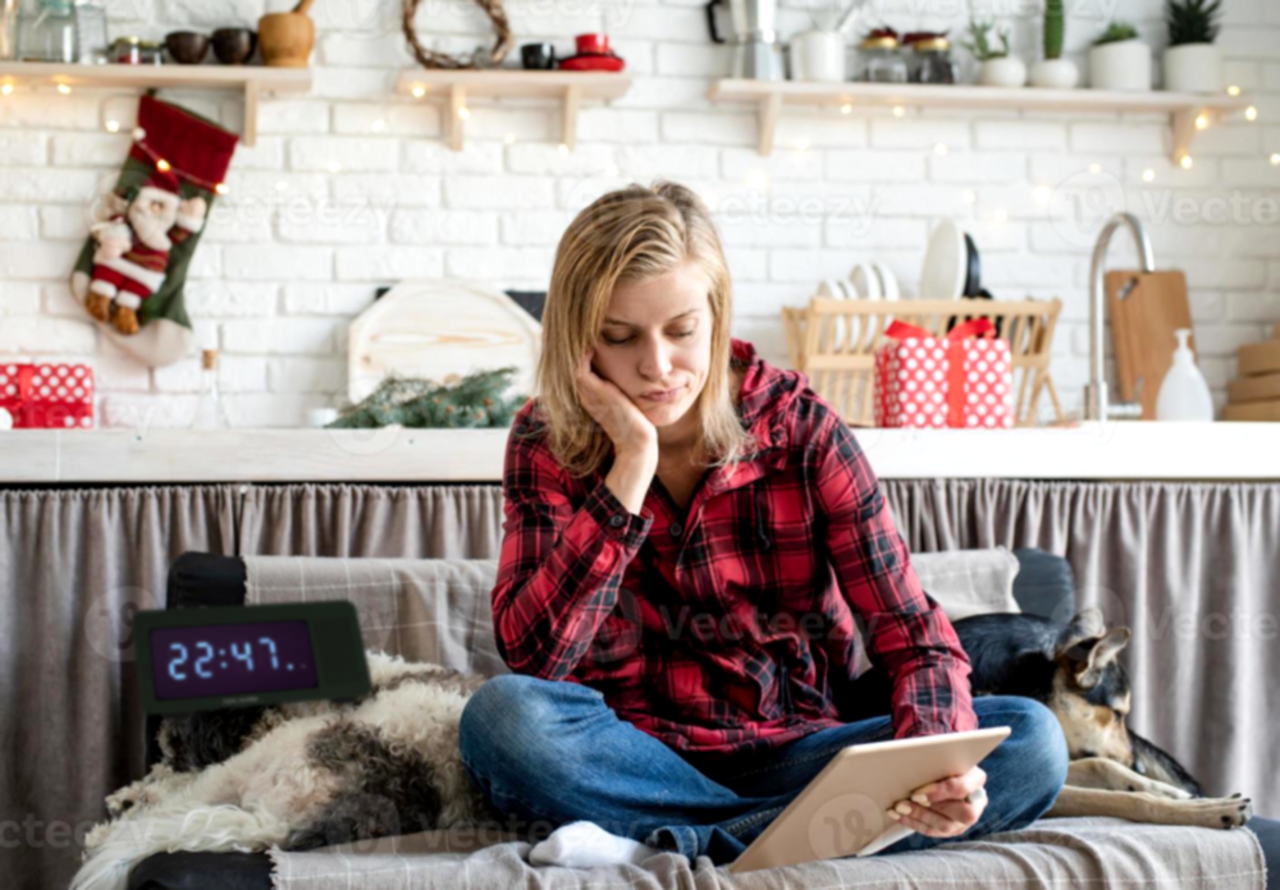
T22:47
